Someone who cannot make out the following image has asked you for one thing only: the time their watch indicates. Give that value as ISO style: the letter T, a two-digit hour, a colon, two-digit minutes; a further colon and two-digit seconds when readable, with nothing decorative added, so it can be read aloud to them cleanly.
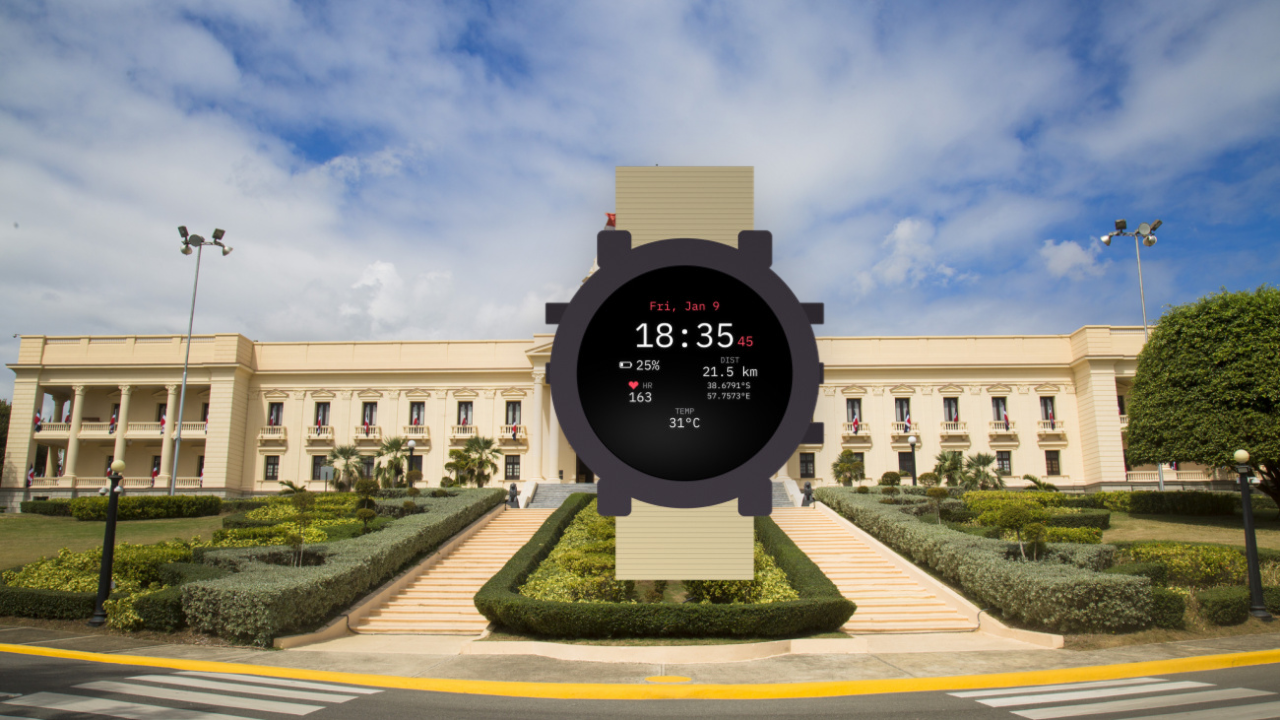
T18:35:45
